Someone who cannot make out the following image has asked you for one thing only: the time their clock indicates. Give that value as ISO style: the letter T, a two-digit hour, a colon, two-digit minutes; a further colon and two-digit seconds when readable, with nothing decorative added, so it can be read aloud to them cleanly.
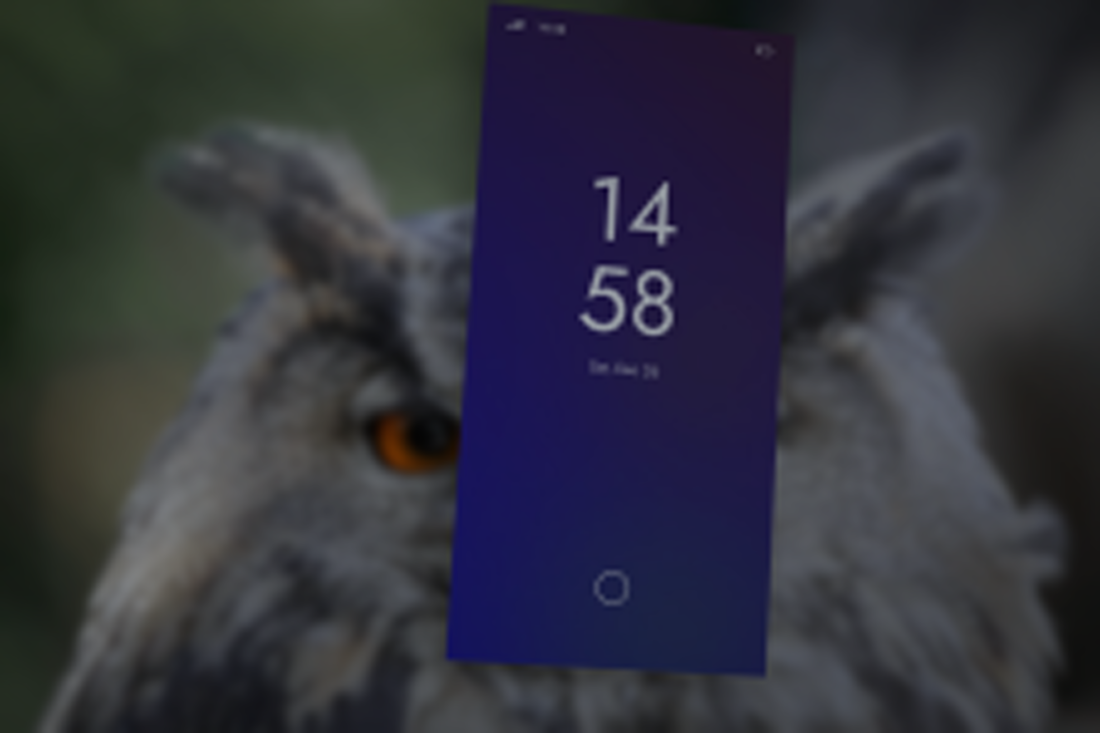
T14:58
